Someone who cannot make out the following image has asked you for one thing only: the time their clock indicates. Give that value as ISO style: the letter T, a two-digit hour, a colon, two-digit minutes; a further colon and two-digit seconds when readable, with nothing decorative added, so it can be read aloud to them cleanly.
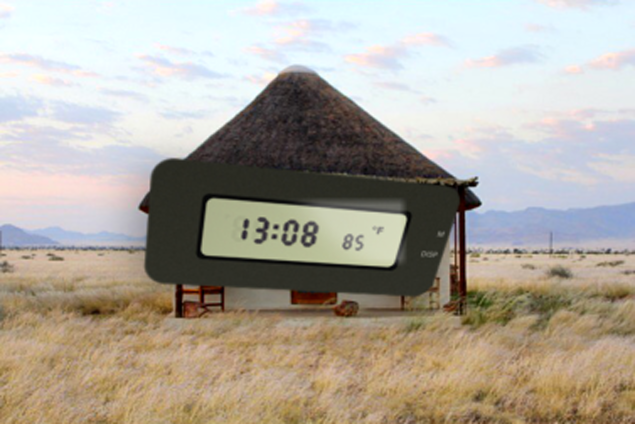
T13:08
